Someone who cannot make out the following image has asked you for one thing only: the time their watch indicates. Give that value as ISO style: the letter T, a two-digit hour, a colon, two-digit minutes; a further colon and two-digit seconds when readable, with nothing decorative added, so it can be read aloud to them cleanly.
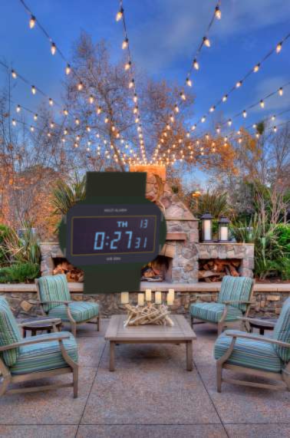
T00:27:31
